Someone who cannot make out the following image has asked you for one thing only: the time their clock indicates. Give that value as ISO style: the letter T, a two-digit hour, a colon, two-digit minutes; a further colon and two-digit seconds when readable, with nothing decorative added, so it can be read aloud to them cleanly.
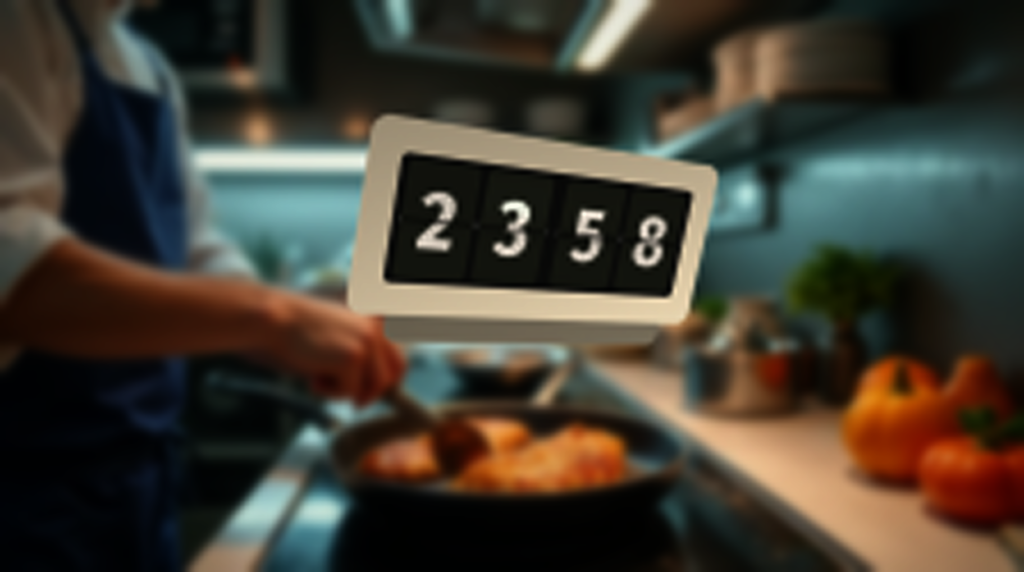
T23:58
